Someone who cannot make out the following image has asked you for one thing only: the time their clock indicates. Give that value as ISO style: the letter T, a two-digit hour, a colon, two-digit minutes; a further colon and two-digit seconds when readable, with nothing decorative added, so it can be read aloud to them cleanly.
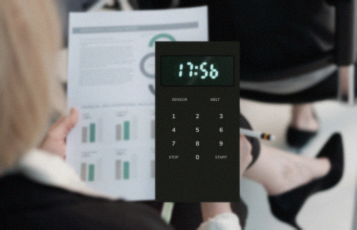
T17:56
